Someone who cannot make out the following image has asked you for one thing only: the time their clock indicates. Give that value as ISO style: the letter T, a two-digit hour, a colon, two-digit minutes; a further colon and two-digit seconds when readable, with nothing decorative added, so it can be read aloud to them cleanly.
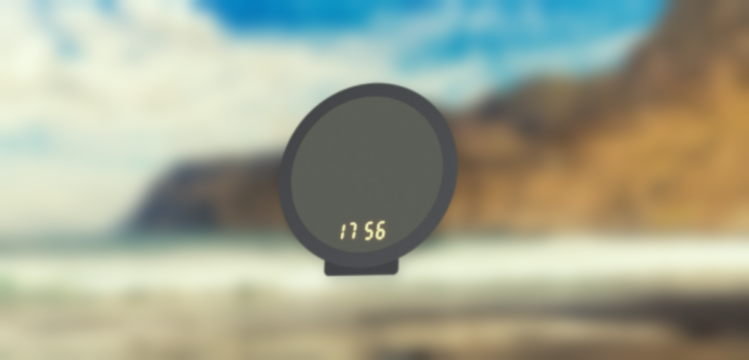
T17:56
